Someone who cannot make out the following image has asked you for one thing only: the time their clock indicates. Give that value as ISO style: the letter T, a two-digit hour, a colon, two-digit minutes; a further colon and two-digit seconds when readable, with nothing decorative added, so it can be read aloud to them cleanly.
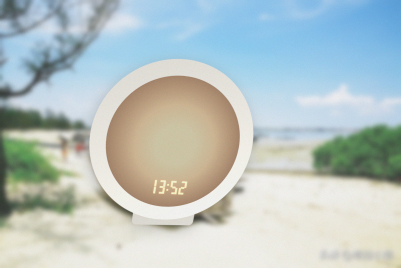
T13:52
